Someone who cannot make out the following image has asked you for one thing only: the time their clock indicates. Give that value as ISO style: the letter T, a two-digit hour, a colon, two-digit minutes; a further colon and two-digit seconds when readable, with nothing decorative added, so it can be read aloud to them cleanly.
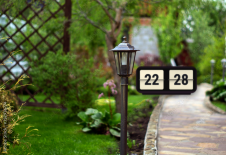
T22:28
